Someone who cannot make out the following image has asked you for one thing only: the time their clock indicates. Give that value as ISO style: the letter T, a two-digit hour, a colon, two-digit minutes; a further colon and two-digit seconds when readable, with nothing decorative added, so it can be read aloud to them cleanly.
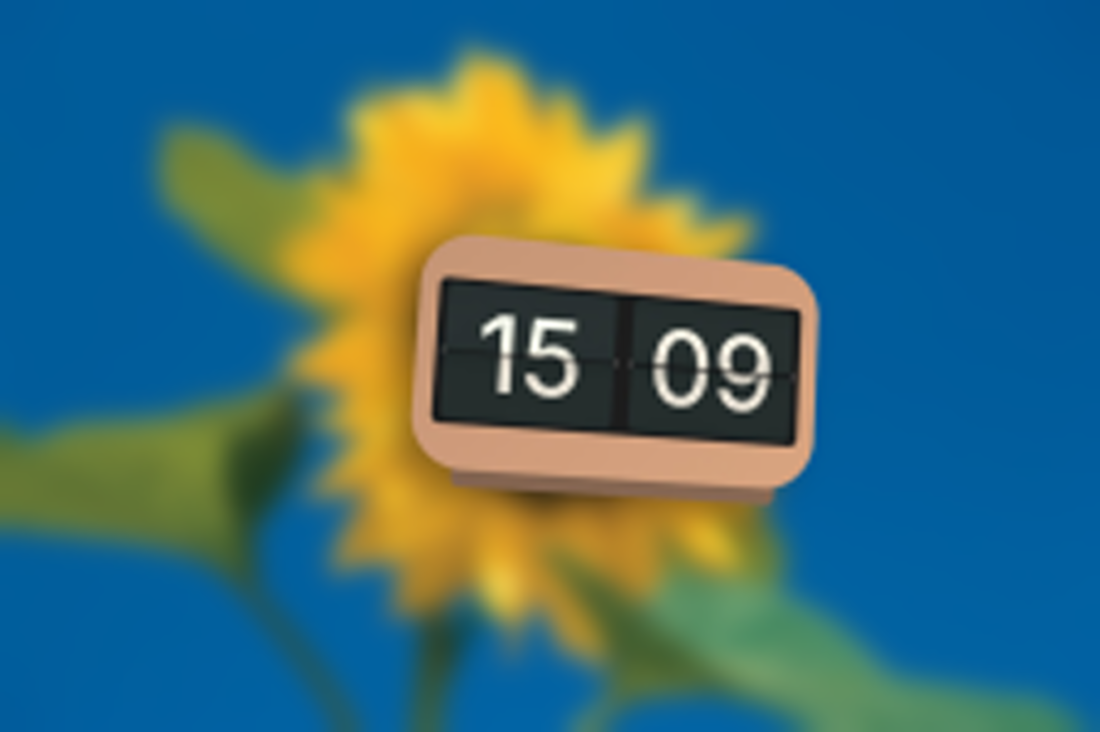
T15:09
